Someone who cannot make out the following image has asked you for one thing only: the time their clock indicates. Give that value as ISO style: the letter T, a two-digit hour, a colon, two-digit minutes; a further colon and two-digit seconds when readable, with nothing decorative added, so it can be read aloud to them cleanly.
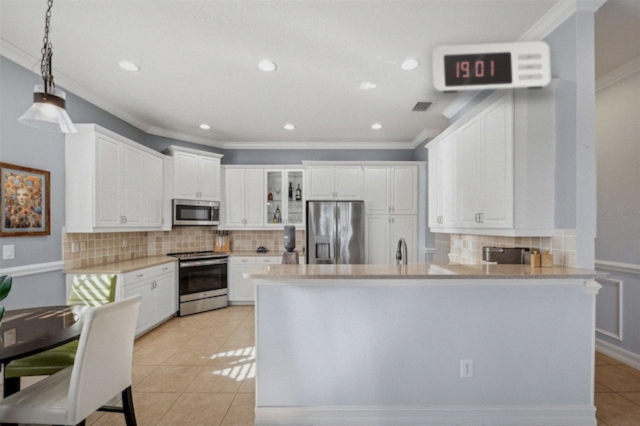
T19:01
